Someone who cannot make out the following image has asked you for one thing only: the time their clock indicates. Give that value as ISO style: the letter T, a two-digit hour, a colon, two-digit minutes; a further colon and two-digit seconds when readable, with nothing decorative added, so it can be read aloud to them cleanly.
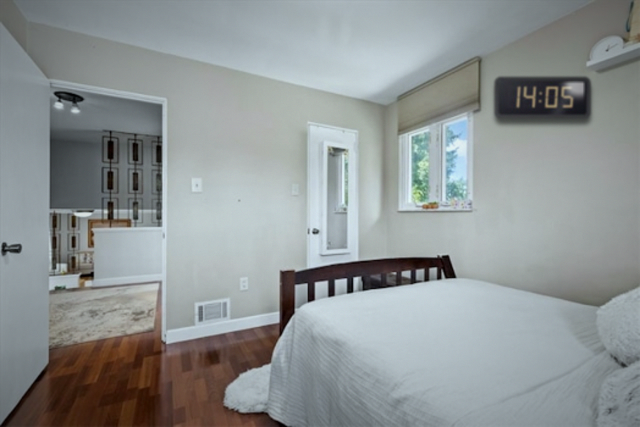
T14:05
